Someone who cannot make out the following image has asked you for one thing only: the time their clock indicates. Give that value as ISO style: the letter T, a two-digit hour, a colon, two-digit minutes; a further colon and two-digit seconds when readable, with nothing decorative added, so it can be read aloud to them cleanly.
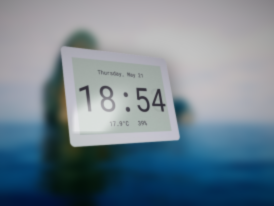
T18:54
